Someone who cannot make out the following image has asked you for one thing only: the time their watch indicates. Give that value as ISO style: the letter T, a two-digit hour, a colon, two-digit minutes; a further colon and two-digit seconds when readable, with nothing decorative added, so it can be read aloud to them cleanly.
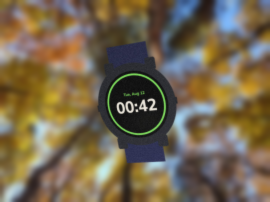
T00:42
